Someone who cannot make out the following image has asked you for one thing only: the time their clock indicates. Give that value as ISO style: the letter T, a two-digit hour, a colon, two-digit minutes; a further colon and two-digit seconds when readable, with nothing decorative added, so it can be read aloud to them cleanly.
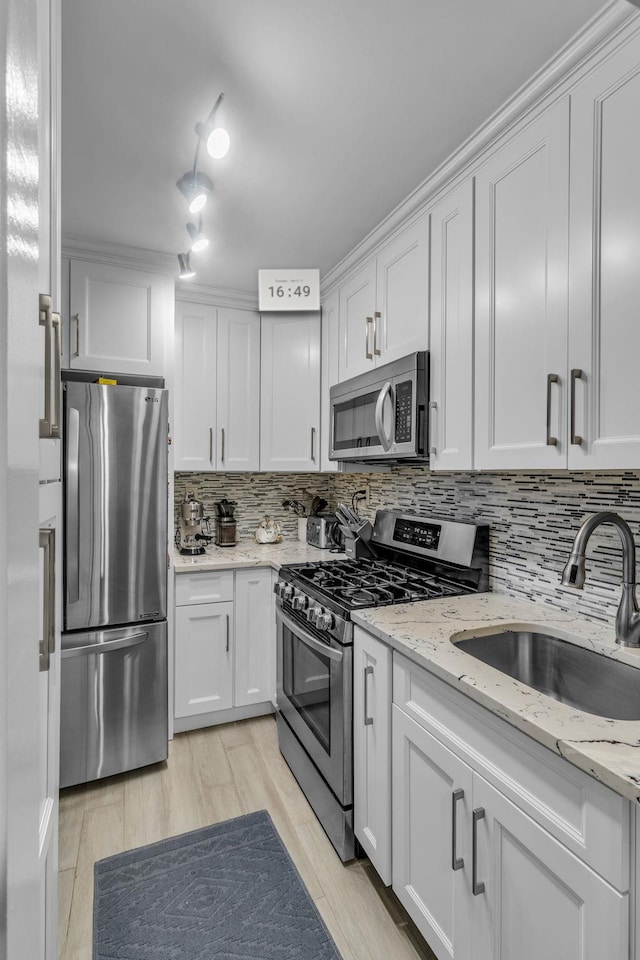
T16:49
